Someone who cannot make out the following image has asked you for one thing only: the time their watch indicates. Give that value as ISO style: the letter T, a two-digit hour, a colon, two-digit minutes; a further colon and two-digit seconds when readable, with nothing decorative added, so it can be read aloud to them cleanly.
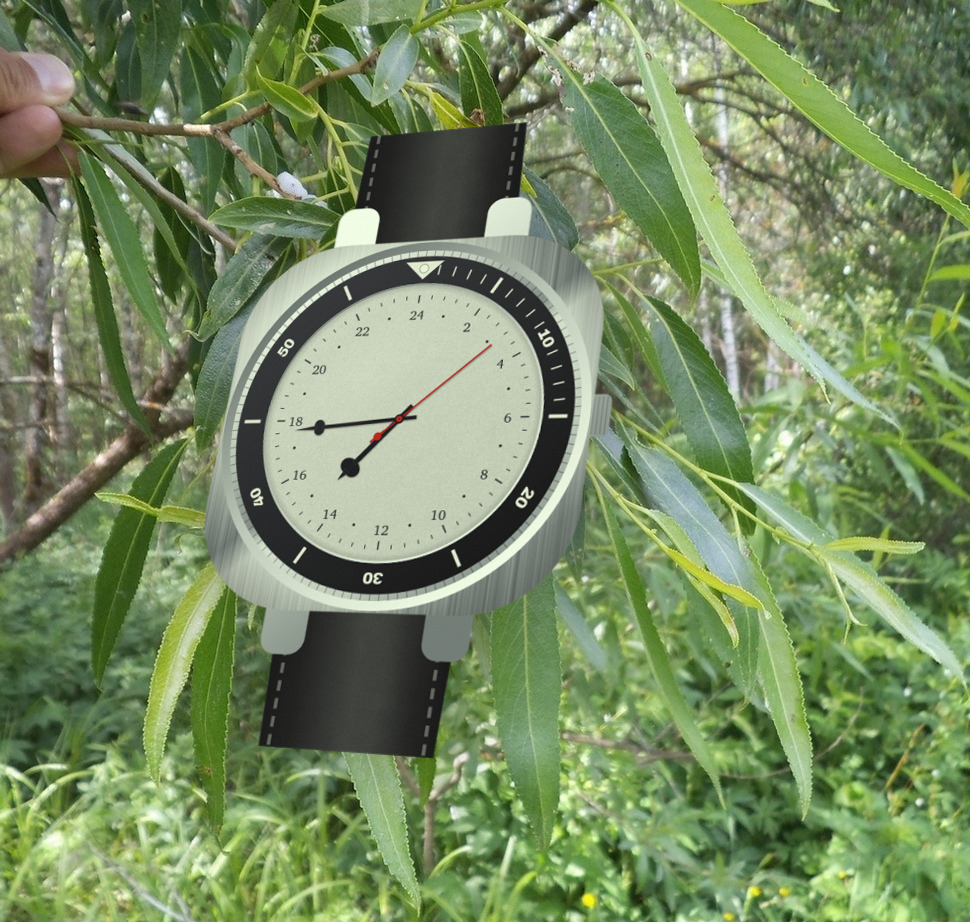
T14:44:08
